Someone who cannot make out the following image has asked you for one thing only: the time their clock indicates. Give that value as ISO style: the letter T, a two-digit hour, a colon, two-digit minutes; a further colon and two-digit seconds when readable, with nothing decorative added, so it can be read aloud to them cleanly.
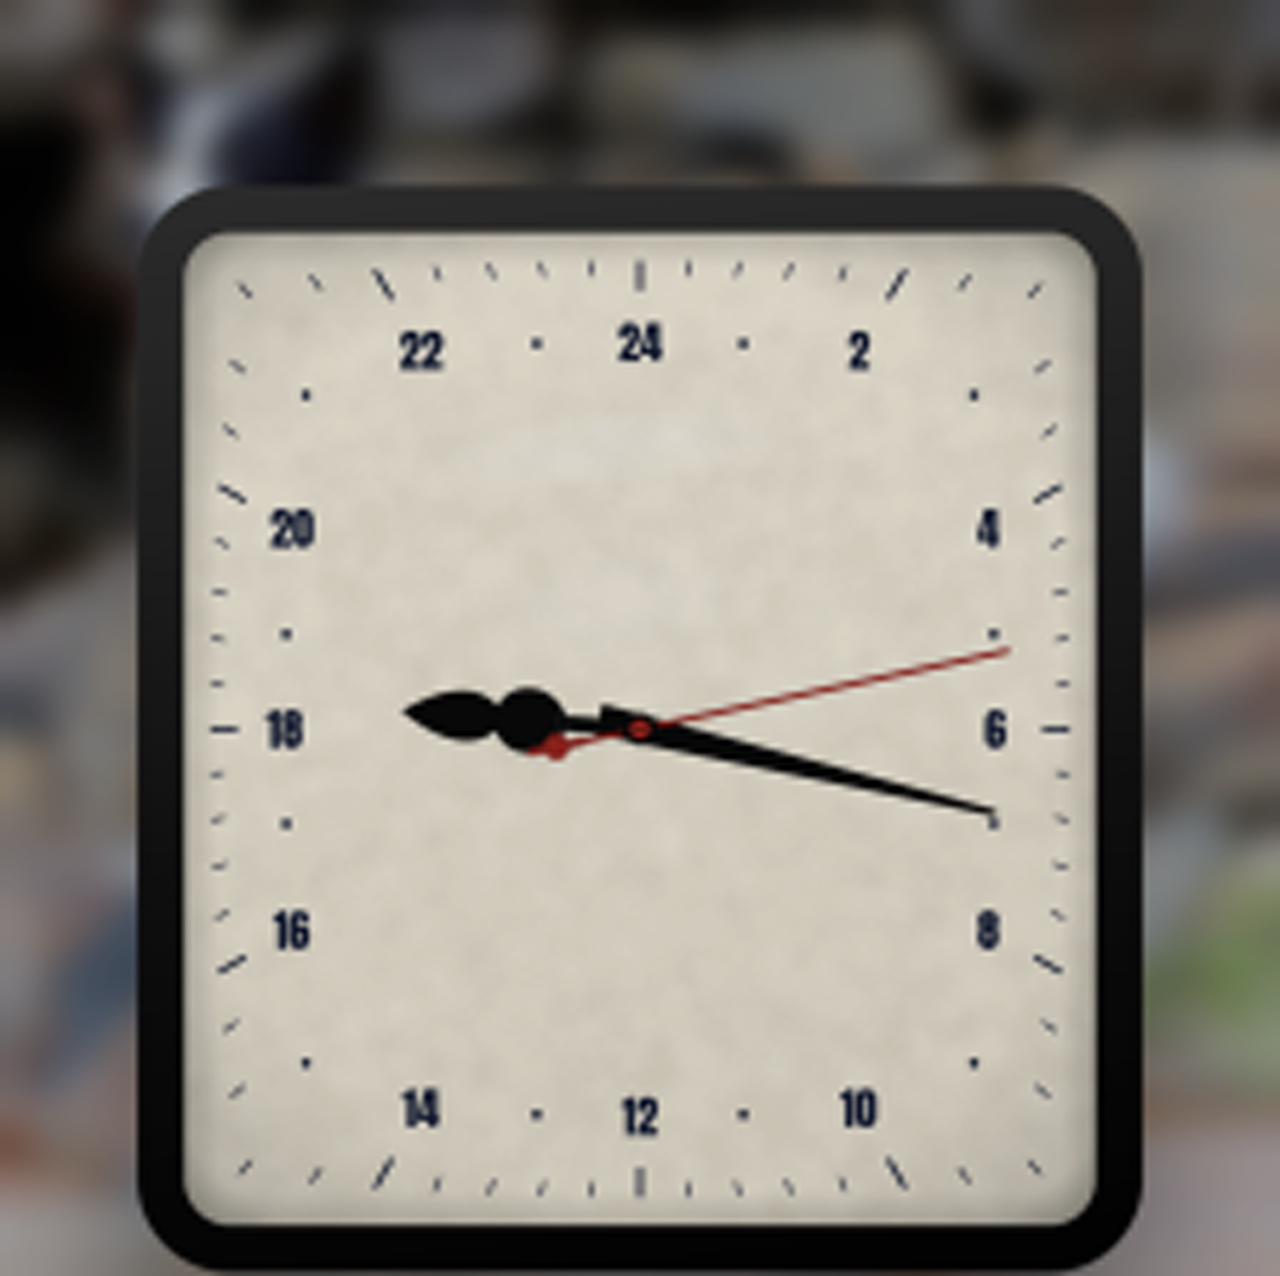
T18:17:13
